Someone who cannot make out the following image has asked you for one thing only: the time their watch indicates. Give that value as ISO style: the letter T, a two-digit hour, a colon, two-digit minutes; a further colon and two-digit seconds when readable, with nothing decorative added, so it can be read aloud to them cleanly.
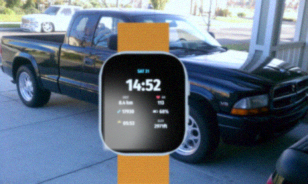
T14:52
